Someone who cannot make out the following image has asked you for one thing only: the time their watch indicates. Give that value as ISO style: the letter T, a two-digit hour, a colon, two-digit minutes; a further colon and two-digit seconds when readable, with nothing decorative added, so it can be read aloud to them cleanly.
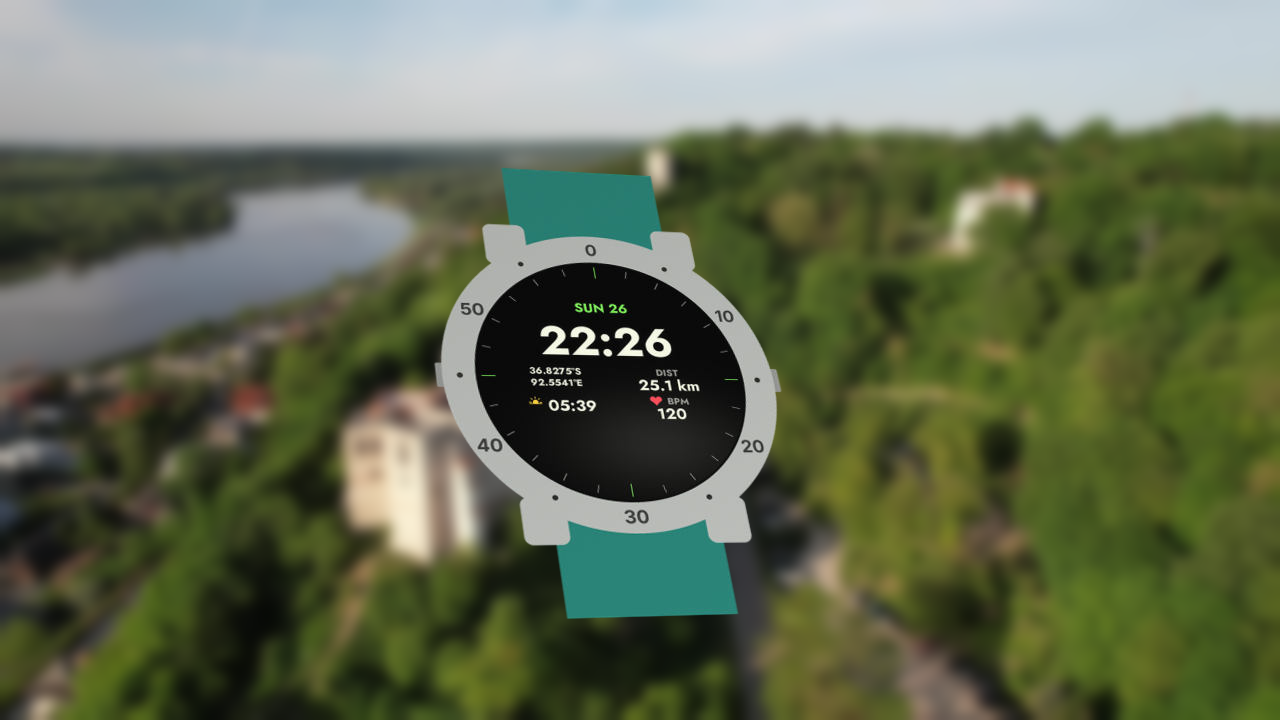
T22:26
